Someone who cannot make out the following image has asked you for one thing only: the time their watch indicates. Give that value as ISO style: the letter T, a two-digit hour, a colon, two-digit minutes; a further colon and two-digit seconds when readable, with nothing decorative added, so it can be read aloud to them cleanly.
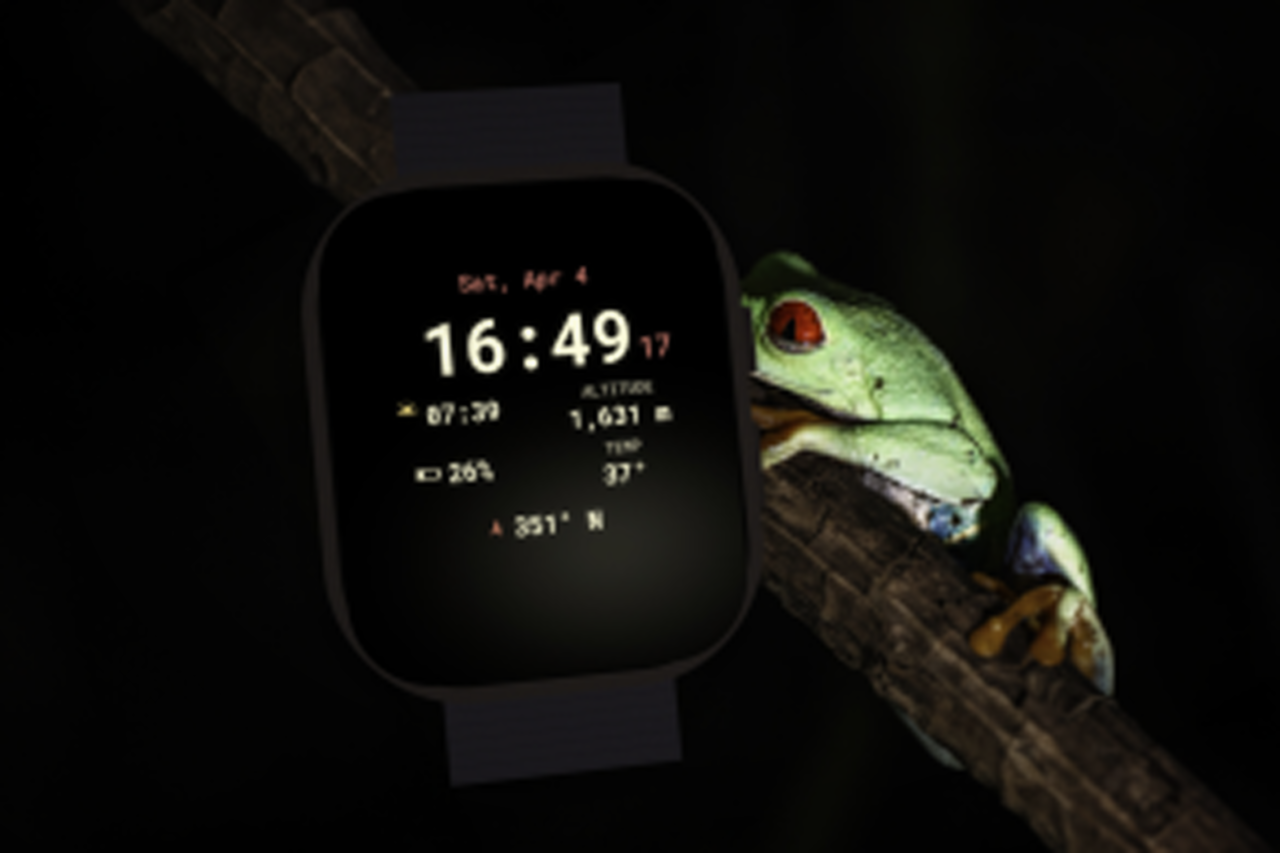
T16:49
